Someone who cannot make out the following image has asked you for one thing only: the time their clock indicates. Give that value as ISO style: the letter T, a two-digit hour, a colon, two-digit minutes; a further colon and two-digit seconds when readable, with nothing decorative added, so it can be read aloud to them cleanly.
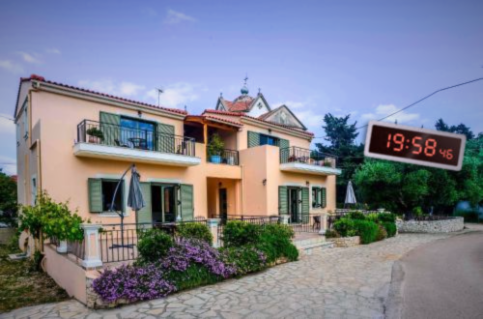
T19:58
